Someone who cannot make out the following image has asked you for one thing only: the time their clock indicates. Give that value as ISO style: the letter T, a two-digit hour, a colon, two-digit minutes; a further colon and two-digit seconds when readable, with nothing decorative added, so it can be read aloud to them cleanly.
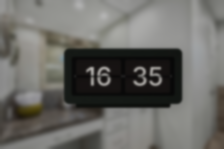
T16:35
